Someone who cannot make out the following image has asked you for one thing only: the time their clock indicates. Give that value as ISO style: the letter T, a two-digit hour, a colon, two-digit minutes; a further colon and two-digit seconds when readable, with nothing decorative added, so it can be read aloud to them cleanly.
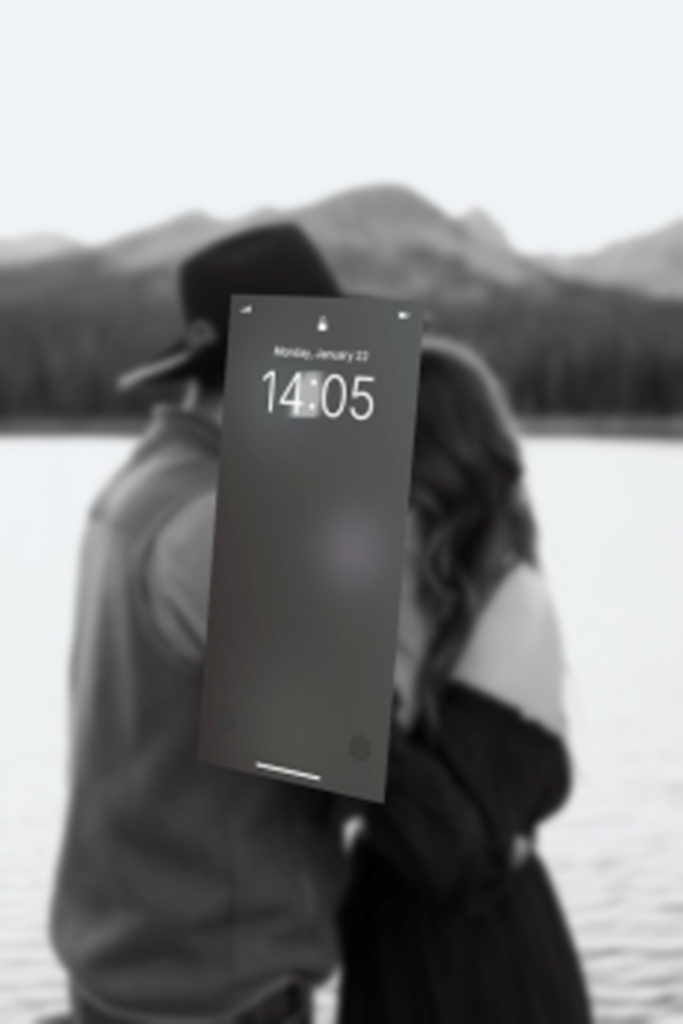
T14:05
